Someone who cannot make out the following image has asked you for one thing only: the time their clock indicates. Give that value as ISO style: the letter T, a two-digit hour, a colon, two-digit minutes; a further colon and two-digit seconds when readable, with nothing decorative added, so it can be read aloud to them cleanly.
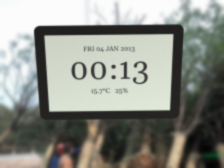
T00:13
